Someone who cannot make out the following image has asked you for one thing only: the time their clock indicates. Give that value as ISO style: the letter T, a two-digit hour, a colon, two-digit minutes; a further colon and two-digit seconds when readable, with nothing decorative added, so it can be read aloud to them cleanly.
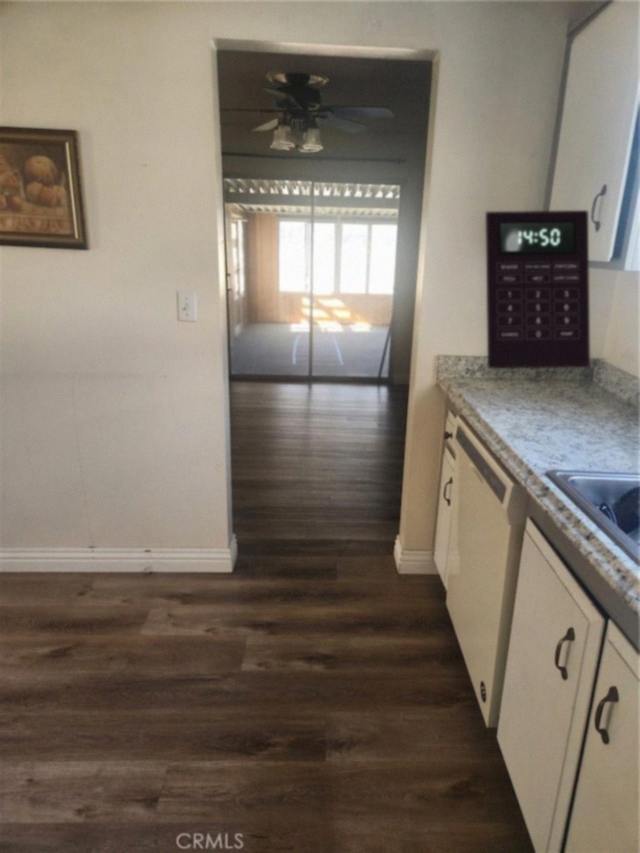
T14:50
